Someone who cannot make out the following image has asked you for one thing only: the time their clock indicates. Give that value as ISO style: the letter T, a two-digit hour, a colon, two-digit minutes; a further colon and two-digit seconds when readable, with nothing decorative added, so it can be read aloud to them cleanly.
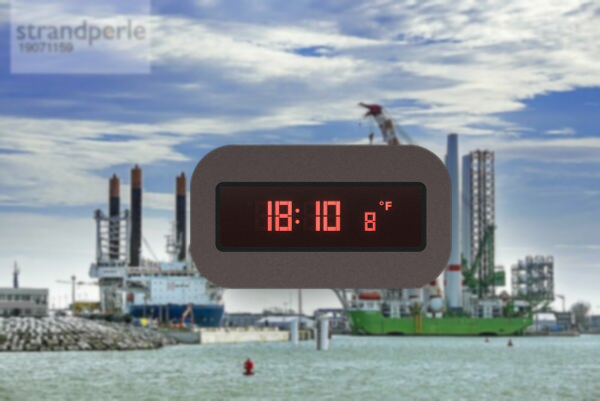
T18:10
